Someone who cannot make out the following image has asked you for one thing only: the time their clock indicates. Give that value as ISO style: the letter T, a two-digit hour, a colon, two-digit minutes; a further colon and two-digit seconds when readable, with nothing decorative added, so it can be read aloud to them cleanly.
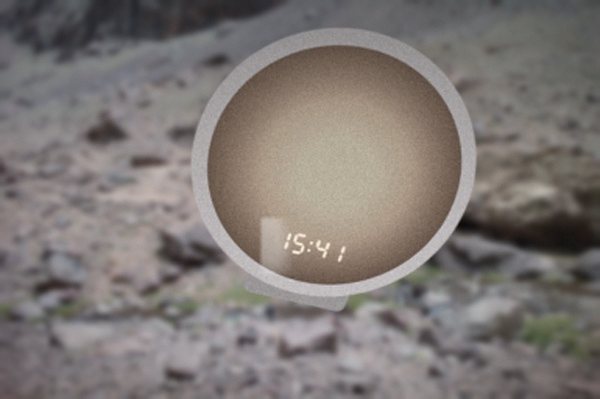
T15:41
